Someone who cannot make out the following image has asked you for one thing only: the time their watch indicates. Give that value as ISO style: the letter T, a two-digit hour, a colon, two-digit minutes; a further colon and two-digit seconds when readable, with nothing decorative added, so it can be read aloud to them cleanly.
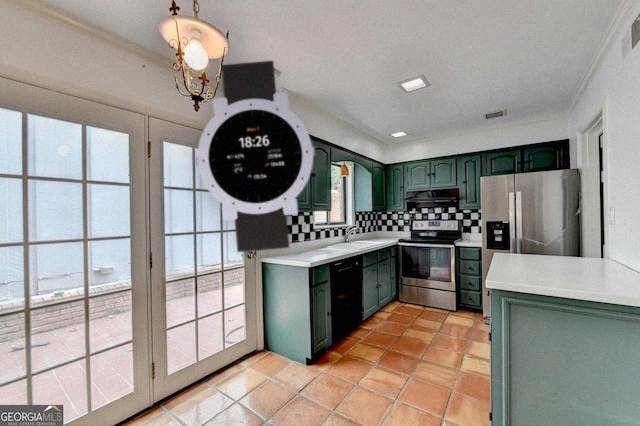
T18:26
